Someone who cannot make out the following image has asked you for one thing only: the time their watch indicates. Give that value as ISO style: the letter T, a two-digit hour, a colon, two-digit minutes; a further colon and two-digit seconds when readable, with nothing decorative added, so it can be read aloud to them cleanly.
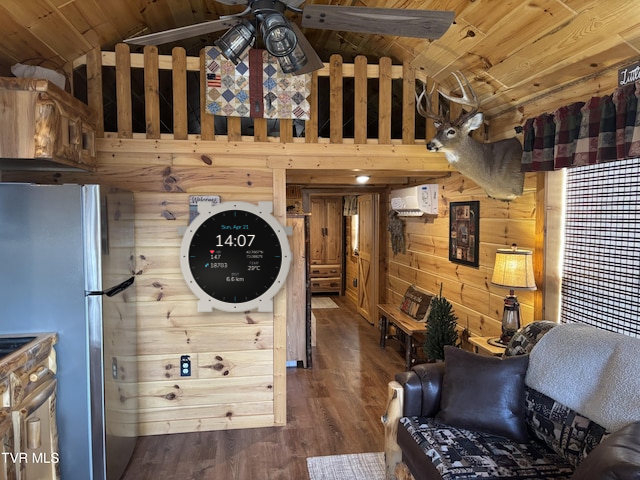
T14:07
